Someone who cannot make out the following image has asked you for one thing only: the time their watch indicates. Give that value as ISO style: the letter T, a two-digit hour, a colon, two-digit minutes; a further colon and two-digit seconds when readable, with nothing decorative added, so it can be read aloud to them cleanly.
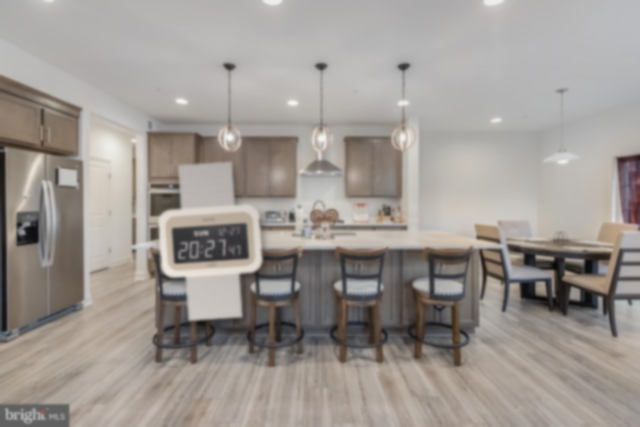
T20:27
